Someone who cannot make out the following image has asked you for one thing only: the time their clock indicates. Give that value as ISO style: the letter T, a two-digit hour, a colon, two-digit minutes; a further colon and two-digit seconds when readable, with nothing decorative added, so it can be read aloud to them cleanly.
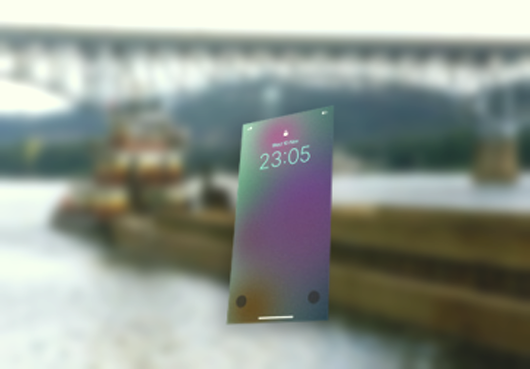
T23:05
